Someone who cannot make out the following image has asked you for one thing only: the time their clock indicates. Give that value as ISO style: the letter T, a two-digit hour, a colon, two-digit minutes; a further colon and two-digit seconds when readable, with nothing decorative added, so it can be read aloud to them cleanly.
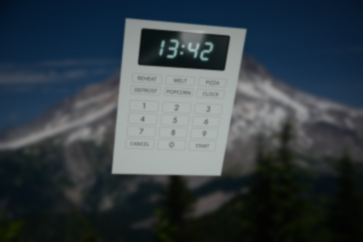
T13:42
